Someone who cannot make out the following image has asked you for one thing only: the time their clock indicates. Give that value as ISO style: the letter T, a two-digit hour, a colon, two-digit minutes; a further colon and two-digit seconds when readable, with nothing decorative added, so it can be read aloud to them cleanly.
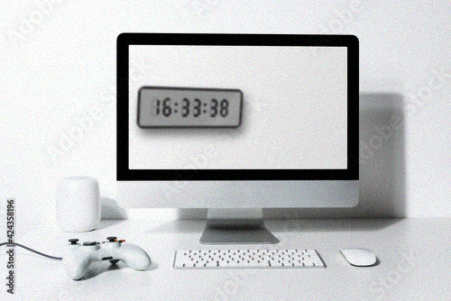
T16:33:38
